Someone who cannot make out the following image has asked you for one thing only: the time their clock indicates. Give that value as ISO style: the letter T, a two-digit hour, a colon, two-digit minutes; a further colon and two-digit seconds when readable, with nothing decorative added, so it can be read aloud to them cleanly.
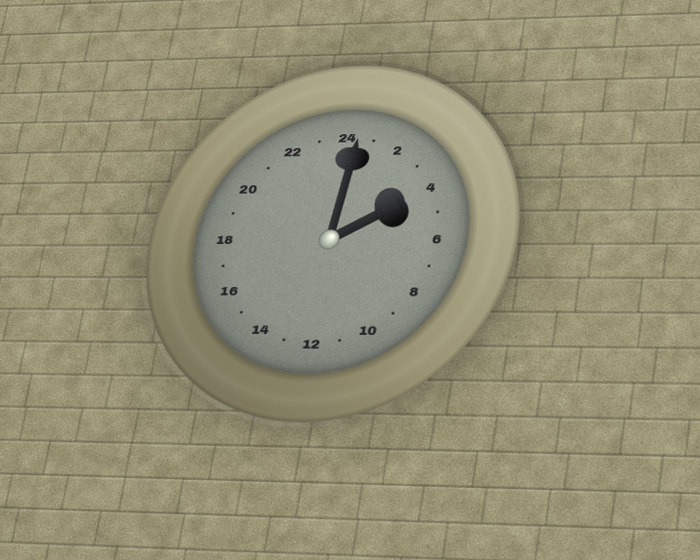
T04:01
